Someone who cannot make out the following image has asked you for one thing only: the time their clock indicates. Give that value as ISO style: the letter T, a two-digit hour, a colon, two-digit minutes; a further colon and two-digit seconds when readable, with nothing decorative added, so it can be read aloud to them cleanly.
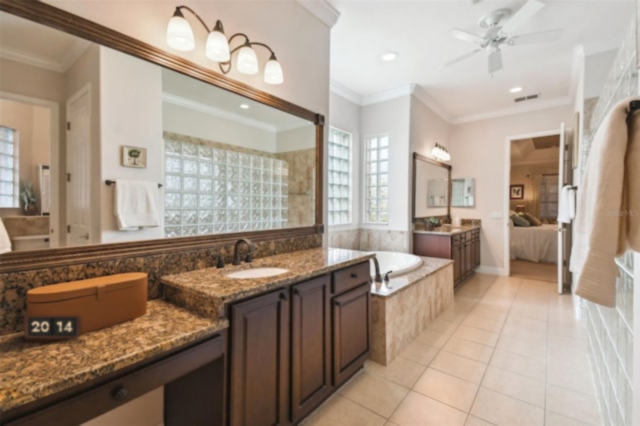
T20:14
